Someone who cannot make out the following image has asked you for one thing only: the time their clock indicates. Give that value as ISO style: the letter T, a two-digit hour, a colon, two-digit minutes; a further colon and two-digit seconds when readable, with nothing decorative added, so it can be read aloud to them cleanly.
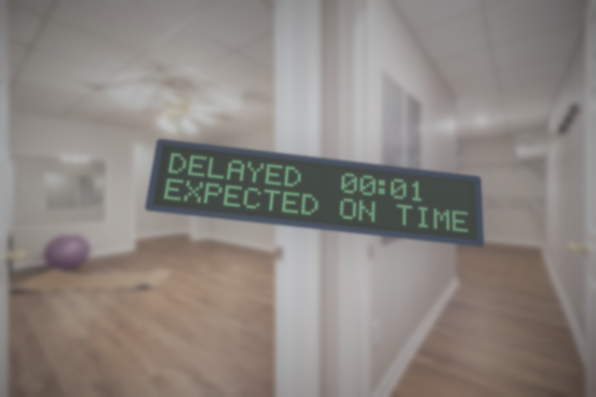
T00:01
